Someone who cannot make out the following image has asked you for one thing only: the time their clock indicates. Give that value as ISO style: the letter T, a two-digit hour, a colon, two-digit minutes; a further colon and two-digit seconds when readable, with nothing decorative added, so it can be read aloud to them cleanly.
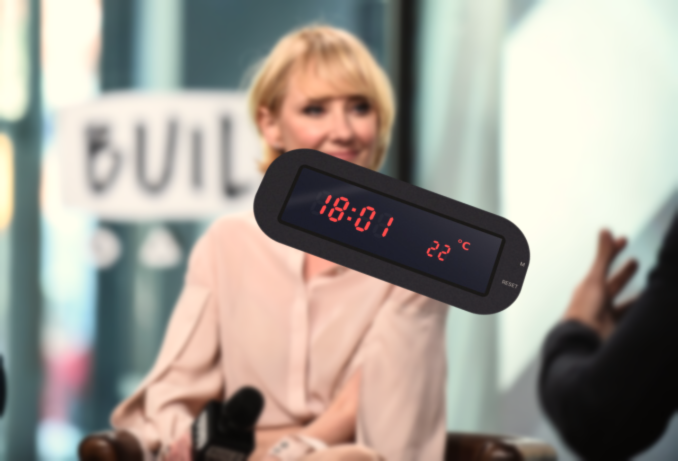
T18:01
